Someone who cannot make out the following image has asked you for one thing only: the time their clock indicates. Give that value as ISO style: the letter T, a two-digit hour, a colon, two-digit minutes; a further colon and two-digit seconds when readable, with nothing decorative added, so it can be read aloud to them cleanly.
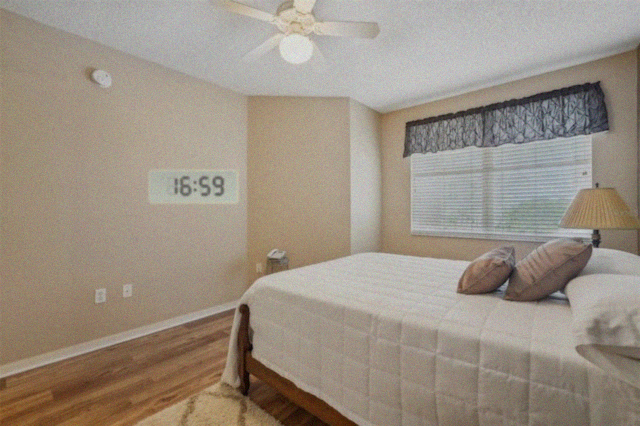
T16:59
